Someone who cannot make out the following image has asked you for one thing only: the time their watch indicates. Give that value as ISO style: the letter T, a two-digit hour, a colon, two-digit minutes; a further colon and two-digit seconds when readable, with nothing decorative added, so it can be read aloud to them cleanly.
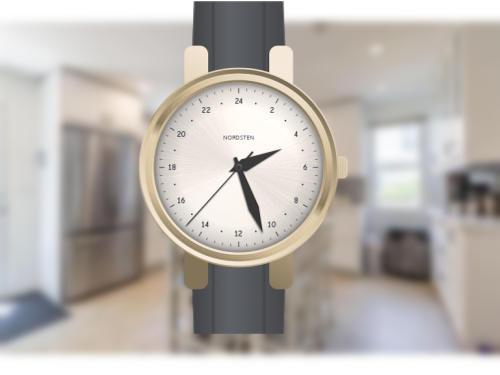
T04:26:37
